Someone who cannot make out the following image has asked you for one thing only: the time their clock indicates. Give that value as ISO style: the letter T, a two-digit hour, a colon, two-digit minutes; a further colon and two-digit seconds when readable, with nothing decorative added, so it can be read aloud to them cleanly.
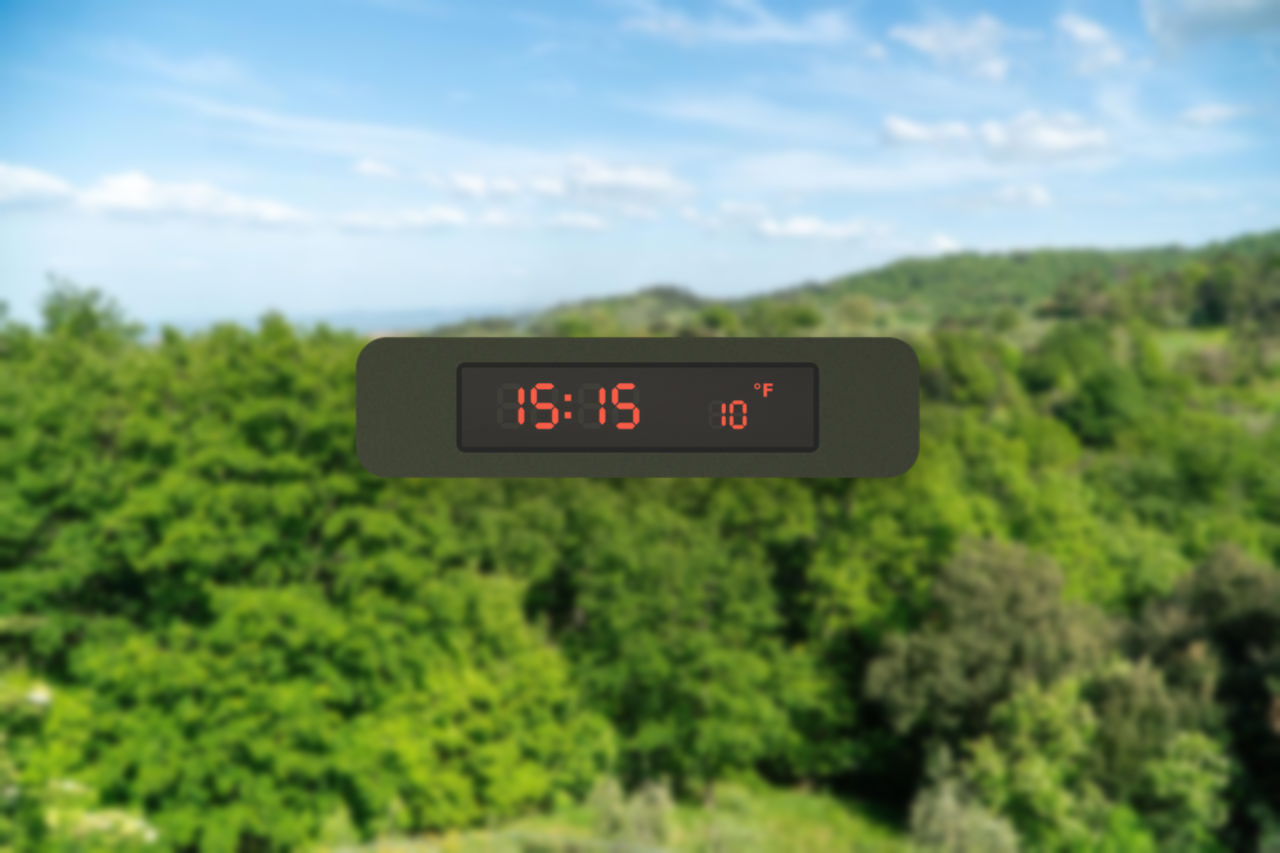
T15:15
